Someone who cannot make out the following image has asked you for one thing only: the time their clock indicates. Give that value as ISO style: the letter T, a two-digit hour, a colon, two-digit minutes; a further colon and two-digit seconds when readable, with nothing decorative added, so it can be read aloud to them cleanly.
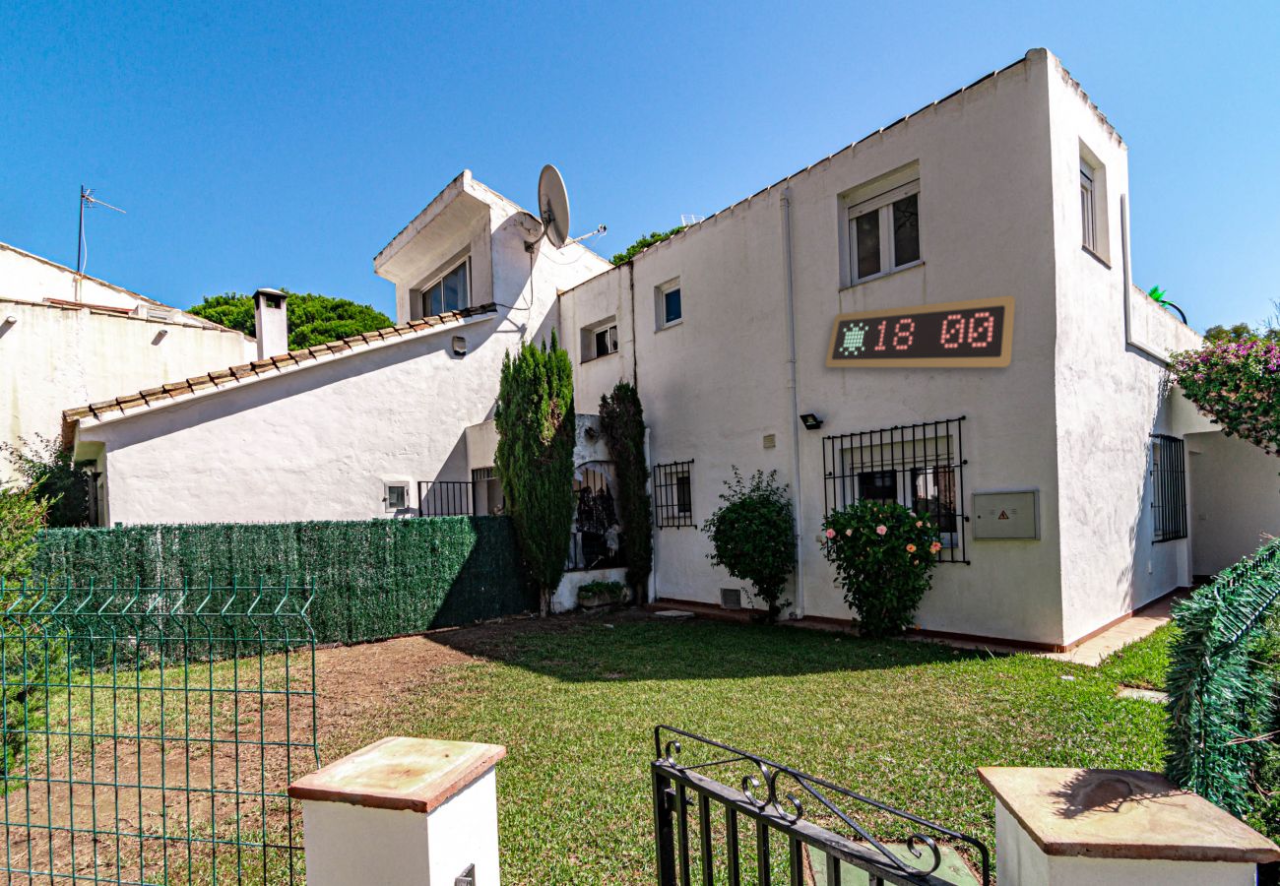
T18:00
